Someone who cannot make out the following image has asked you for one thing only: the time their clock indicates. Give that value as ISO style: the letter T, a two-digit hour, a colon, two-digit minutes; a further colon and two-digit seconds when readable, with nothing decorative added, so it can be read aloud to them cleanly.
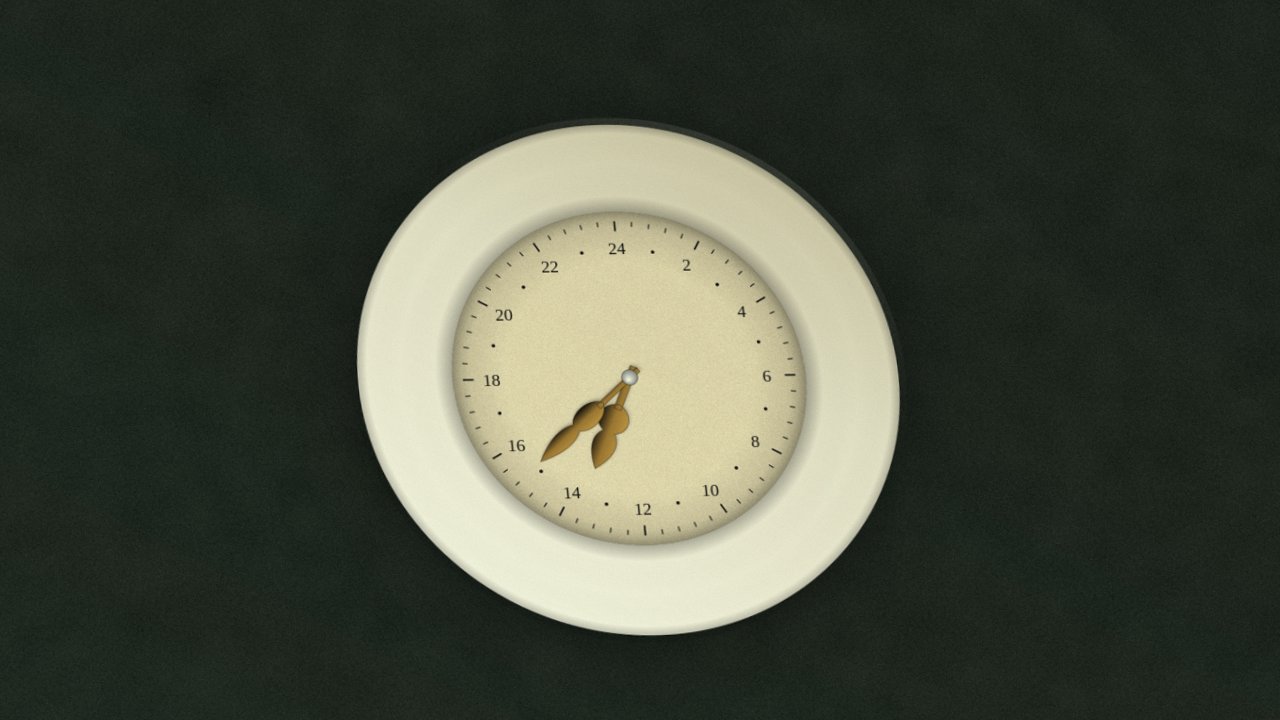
T13:38
